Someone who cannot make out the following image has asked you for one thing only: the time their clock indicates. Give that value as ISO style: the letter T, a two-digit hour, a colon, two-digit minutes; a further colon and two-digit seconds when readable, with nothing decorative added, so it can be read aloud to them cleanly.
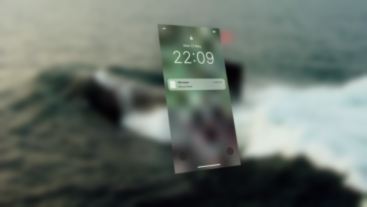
T22:09
